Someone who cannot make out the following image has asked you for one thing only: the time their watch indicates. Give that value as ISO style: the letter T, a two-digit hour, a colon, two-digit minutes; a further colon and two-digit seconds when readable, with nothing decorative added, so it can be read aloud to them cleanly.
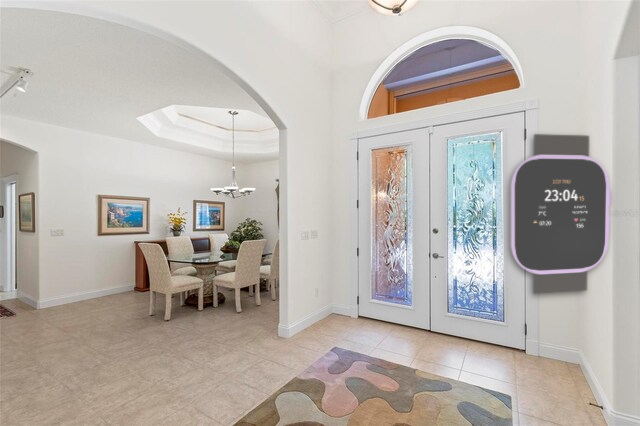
T23:04
